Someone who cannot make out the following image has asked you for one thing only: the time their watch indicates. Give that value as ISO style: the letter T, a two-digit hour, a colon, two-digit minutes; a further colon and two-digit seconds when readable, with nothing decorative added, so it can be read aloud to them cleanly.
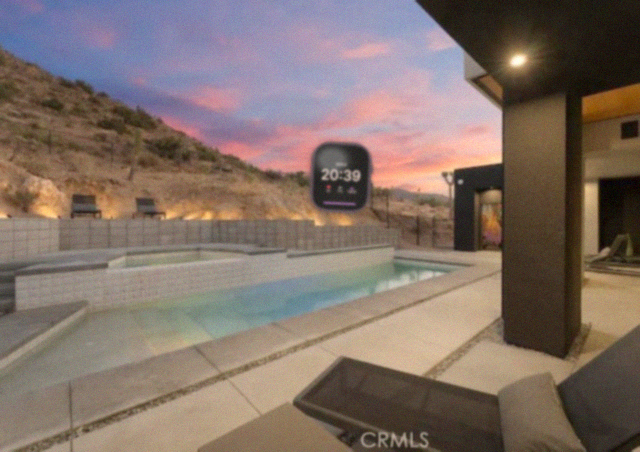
T20:39
